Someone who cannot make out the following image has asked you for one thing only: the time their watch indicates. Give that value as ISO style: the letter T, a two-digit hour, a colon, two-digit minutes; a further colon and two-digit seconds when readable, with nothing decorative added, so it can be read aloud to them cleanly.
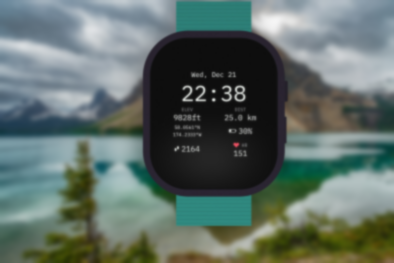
T22:38
